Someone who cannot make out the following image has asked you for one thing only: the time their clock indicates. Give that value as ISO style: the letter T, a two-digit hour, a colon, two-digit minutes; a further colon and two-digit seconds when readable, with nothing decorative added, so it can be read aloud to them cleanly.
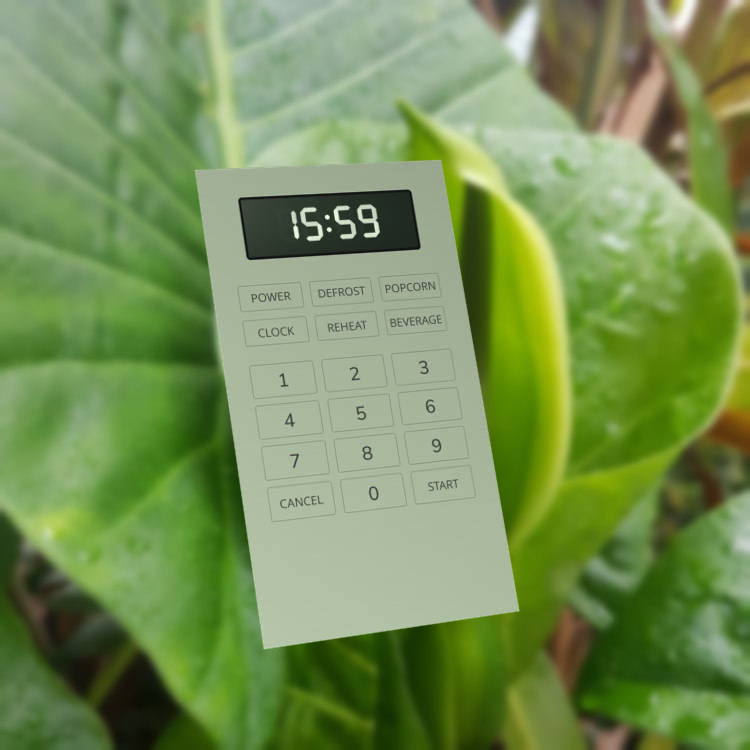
T15:59
